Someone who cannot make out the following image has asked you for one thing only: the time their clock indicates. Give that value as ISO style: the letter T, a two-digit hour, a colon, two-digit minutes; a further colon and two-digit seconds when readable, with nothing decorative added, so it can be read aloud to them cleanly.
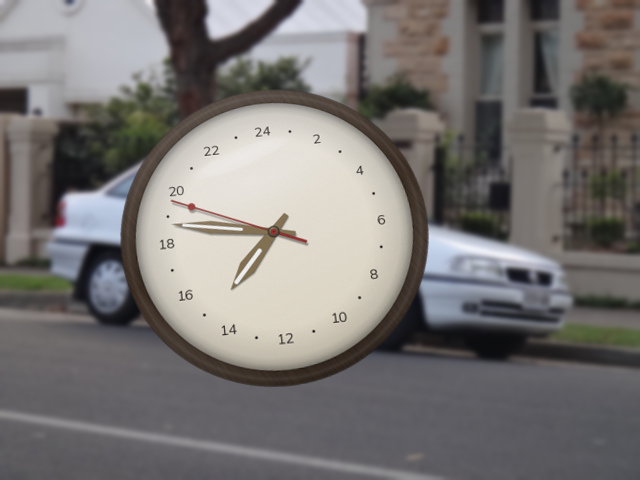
T14:46:49
